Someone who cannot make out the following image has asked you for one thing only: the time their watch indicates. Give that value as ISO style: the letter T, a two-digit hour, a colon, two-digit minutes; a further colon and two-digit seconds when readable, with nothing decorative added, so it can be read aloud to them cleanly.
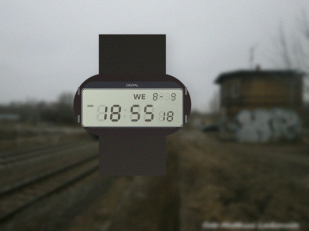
T18:55:18
